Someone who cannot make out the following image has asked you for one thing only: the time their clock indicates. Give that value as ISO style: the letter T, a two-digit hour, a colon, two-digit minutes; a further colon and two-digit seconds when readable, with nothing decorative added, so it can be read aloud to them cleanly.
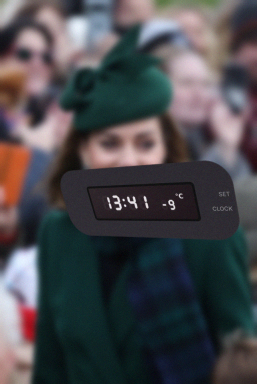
T13:41
